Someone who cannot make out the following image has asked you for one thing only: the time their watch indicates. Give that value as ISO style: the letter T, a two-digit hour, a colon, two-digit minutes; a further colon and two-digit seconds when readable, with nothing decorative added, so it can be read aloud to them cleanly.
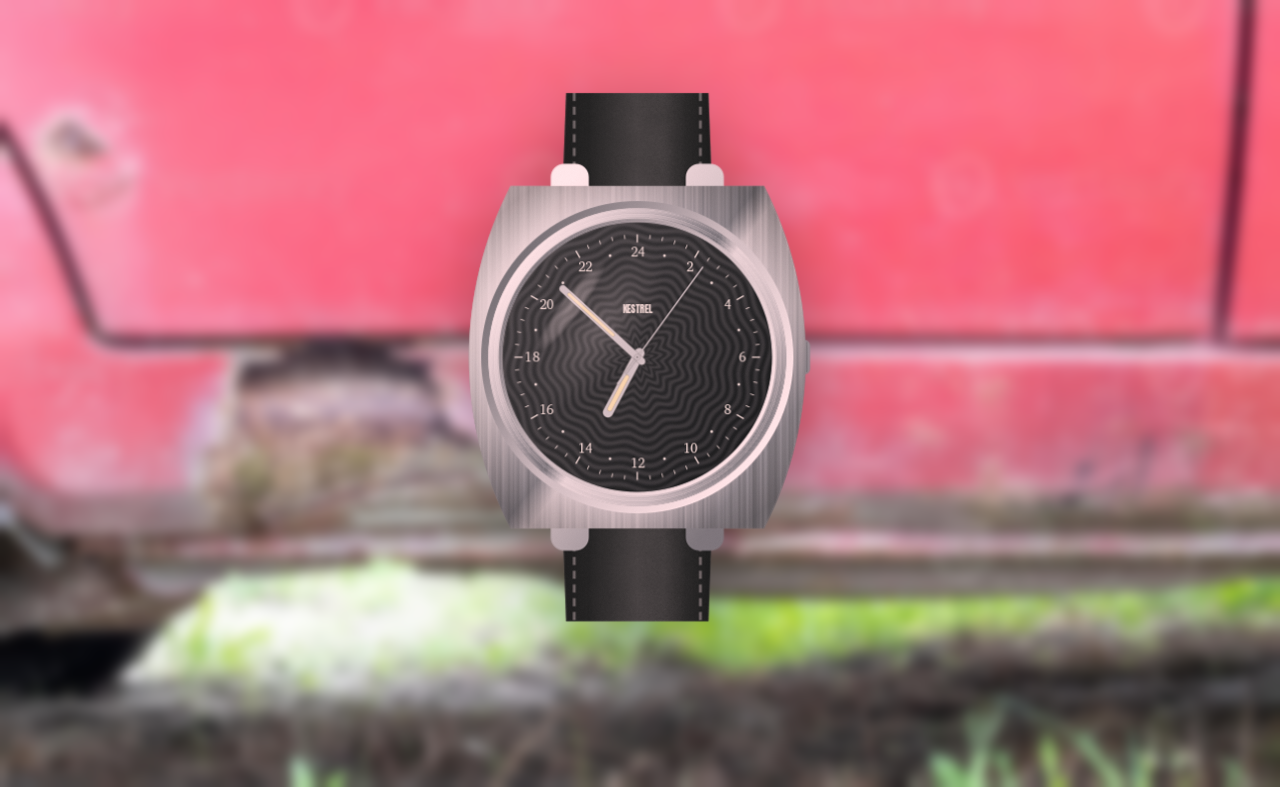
T13:52:06
